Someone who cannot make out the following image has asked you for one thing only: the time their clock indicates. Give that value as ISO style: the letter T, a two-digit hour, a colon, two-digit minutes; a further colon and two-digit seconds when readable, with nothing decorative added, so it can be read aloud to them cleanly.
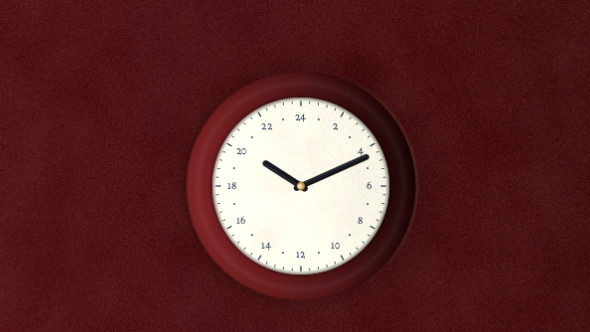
T20:11
